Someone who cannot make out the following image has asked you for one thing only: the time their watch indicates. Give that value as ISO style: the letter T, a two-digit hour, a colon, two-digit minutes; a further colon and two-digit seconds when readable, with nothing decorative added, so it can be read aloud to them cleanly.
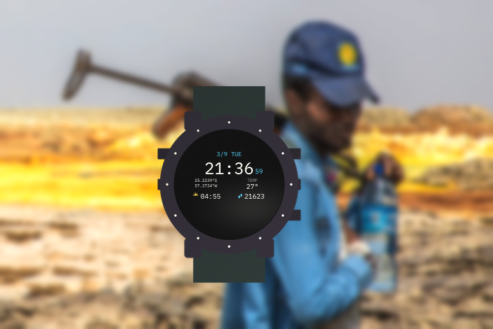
T21:36
